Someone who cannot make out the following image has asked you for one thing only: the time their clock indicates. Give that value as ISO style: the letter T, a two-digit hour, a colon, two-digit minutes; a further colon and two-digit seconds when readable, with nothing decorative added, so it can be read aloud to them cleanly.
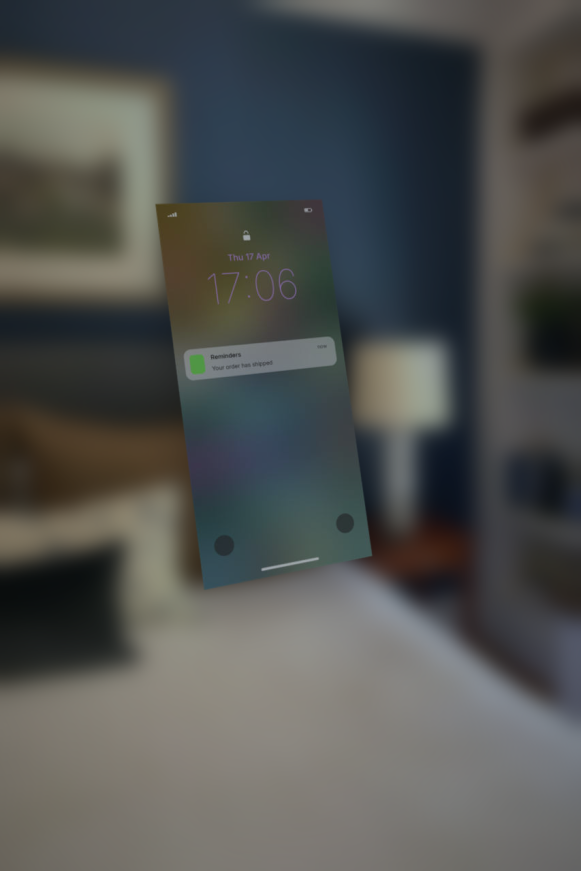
T17:06
